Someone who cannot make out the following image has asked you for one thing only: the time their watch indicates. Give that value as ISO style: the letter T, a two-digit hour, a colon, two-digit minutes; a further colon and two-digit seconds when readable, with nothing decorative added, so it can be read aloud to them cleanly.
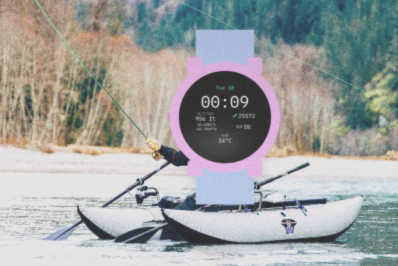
T00:09
